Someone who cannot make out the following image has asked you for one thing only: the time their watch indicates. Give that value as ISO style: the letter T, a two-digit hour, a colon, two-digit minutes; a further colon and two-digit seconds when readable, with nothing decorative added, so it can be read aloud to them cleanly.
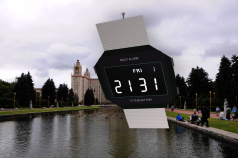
T21:31
